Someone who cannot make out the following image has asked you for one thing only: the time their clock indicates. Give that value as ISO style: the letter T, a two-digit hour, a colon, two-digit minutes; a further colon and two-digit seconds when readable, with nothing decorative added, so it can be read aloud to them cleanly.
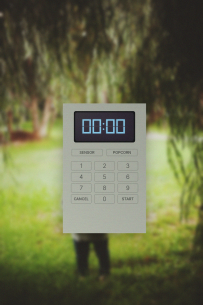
T00:00
